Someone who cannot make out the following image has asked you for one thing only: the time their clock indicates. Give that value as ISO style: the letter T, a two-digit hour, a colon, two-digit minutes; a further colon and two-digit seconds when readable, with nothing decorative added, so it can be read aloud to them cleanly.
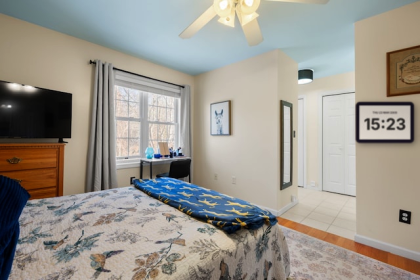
T15:23
